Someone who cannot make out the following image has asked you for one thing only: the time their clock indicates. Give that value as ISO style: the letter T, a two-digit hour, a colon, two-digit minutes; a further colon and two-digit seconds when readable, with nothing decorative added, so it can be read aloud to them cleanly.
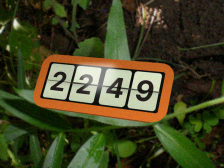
T22:49
